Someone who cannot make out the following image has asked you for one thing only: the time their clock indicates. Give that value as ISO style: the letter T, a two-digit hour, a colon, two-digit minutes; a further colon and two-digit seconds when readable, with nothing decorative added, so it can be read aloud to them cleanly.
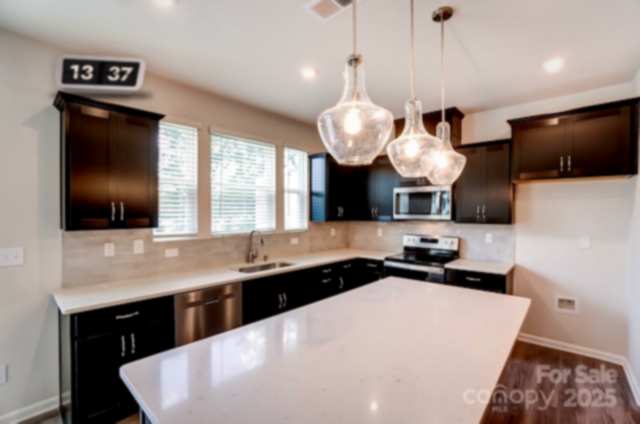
T13:37
